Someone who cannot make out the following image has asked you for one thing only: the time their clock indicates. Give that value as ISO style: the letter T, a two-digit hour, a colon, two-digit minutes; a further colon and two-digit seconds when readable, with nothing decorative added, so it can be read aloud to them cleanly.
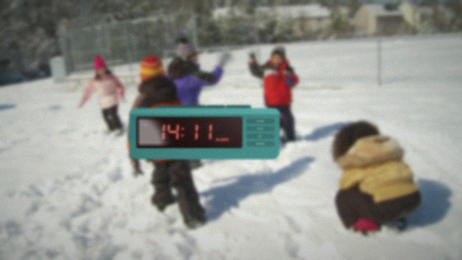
T14:11
